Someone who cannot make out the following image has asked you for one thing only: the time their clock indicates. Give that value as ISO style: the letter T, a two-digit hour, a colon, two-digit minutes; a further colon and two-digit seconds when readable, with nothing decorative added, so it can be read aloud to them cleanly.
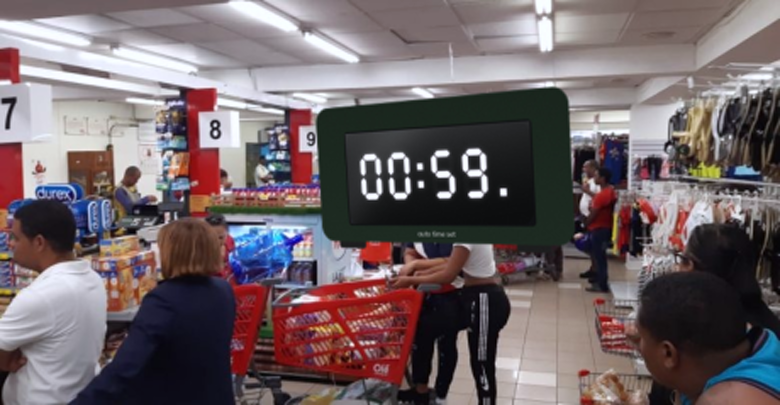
T00:59
